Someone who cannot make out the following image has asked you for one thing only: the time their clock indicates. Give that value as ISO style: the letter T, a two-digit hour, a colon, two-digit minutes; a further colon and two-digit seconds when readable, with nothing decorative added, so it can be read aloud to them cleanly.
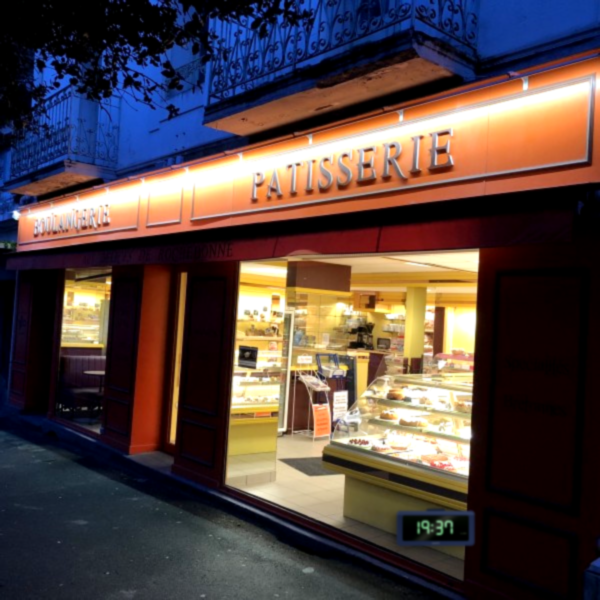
T19:37
